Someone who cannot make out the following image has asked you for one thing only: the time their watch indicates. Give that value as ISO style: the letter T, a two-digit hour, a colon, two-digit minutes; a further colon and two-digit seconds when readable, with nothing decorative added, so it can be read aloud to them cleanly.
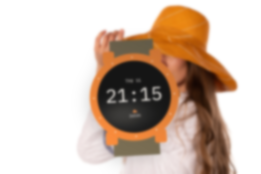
T21:15
